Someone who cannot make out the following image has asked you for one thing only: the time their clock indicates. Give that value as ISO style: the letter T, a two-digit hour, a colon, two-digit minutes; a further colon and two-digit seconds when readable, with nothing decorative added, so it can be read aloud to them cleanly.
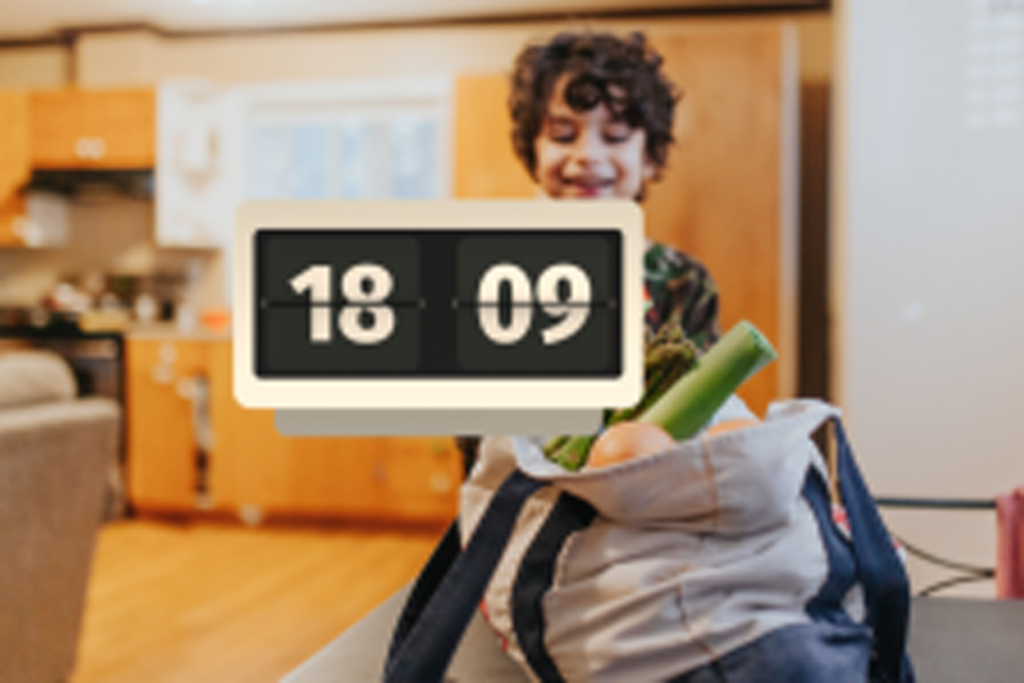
T18:09
